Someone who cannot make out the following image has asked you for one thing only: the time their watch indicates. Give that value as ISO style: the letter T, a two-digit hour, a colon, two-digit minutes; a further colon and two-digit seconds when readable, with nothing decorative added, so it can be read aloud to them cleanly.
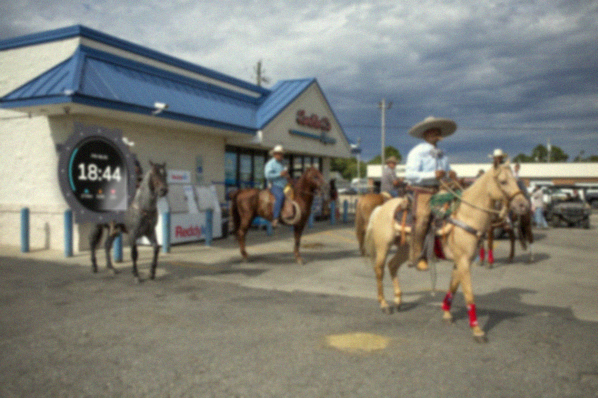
T18:44
